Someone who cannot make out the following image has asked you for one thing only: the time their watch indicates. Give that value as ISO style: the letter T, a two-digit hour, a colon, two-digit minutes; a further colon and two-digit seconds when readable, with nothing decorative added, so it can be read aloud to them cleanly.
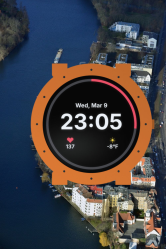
T23:05
